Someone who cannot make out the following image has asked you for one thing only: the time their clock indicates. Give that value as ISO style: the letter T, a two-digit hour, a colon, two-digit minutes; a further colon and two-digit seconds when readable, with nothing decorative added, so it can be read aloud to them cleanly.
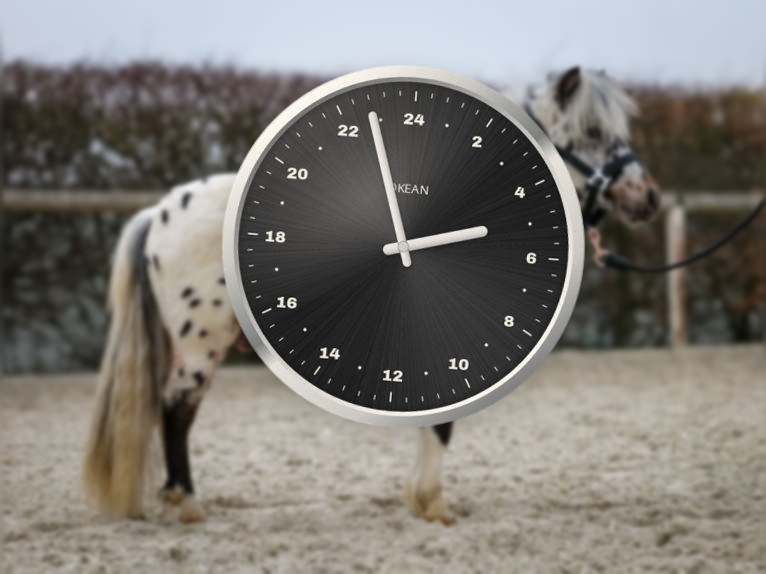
T04:57
